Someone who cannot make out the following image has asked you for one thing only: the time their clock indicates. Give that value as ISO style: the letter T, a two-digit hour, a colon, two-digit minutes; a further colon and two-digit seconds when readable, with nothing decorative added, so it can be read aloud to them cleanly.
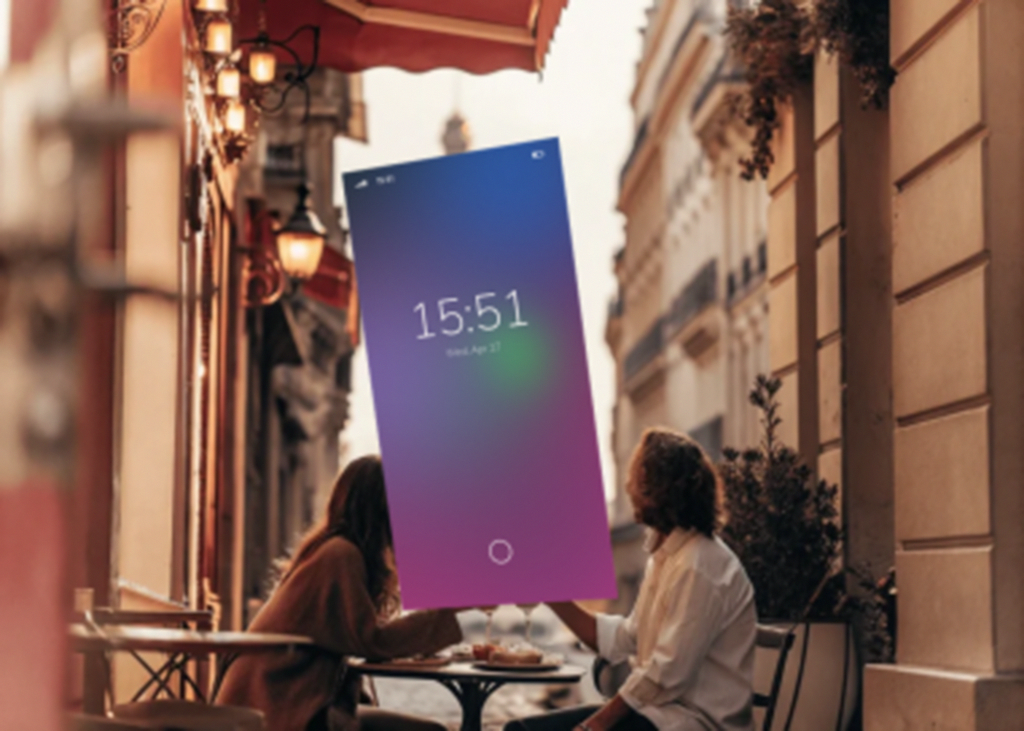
T15:51
